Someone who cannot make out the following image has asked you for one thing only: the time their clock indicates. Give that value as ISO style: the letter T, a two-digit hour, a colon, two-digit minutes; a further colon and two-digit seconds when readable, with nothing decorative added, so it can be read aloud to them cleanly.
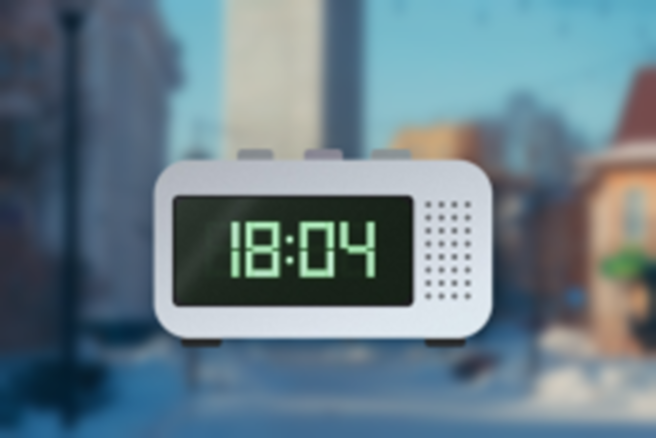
T18:04
